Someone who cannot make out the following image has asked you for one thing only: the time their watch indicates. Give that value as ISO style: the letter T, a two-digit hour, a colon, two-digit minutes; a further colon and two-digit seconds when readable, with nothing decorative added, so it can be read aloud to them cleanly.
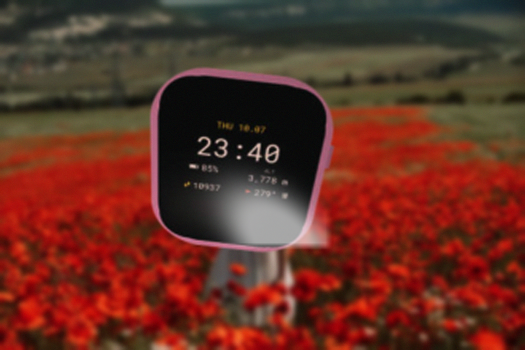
T23:40
